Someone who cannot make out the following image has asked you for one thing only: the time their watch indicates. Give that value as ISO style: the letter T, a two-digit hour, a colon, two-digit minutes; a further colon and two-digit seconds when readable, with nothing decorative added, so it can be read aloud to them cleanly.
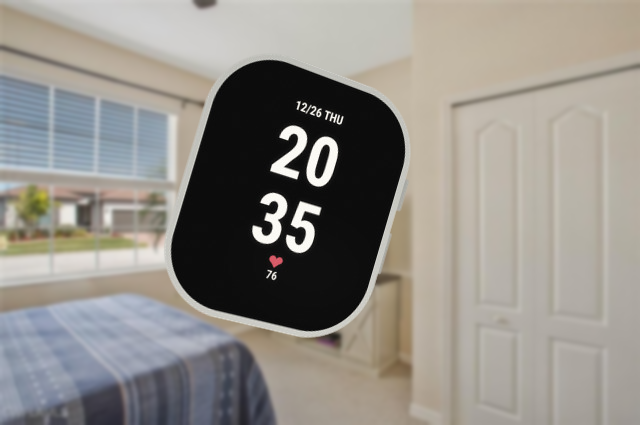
T20:35
